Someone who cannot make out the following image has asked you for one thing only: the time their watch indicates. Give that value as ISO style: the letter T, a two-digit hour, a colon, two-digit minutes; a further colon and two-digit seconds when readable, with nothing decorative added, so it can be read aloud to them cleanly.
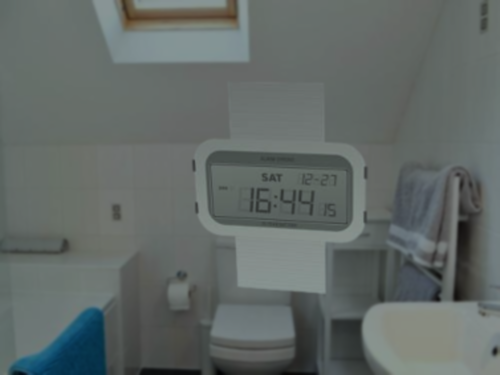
T16:44:15
